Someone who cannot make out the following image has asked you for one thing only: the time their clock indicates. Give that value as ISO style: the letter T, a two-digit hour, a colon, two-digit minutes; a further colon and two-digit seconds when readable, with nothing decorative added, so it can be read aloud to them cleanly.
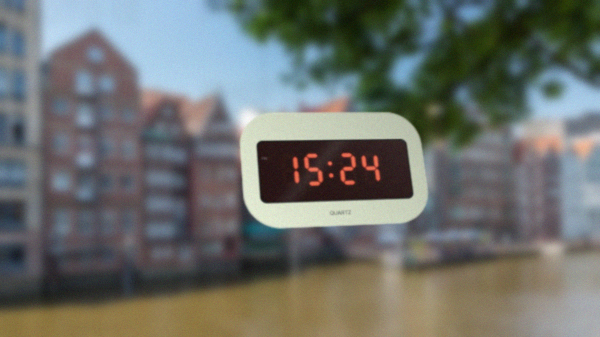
T15:24
